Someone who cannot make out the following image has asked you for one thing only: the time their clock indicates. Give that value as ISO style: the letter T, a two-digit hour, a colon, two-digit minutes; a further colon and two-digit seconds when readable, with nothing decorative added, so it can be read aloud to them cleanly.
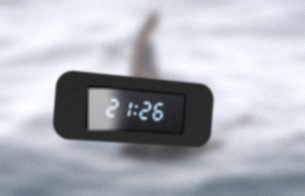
T21:26
